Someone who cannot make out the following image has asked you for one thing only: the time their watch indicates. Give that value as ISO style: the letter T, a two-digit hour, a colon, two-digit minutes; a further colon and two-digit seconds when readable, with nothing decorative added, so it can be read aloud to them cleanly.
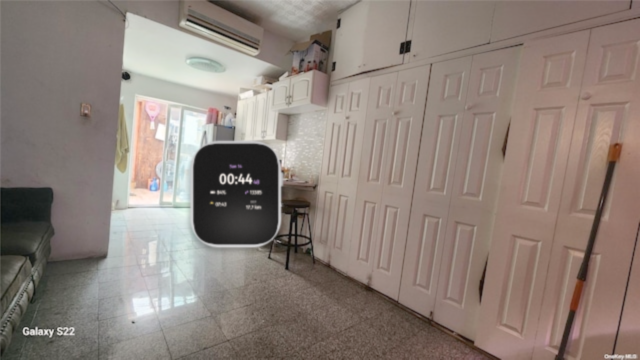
T00:44
